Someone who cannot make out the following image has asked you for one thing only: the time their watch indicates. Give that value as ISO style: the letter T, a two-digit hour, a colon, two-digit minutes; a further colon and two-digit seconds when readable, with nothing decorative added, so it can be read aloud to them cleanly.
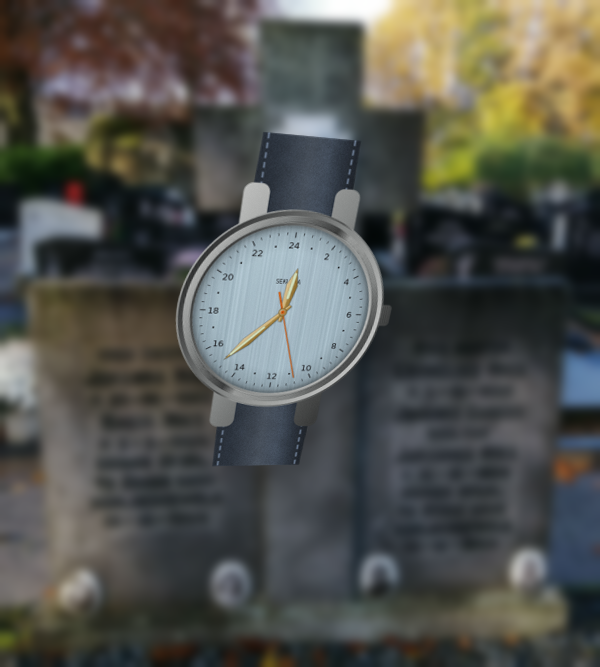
T00:37:27
